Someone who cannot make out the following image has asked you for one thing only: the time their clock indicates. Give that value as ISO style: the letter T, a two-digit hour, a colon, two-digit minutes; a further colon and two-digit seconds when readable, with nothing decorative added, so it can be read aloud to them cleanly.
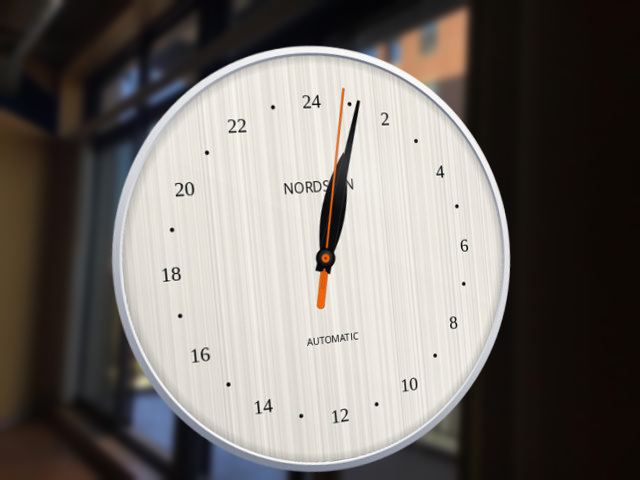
T01:03:02
